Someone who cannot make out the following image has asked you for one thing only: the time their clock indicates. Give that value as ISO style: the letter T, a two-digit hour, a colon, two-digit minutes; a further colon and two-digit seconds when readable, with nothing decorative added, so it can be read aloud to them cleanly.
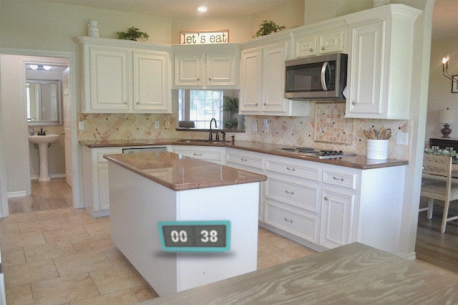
T00:38
